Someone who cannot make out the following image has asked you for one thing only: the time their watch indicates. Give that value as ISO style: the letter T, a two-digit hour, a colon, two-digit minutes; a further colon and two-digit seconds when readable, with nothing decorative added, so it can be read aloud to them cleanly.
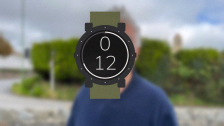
T00:12
